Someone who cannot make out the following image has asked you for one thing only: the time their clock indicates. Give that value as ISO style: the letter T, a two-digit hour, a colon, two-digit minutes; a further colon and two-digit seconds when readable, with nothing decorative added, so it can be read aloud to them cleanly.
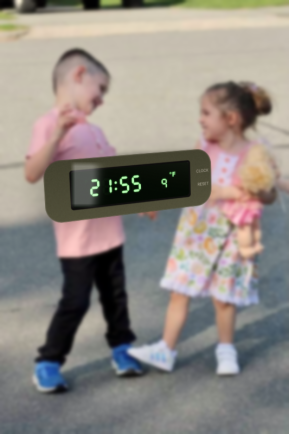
T21:55
